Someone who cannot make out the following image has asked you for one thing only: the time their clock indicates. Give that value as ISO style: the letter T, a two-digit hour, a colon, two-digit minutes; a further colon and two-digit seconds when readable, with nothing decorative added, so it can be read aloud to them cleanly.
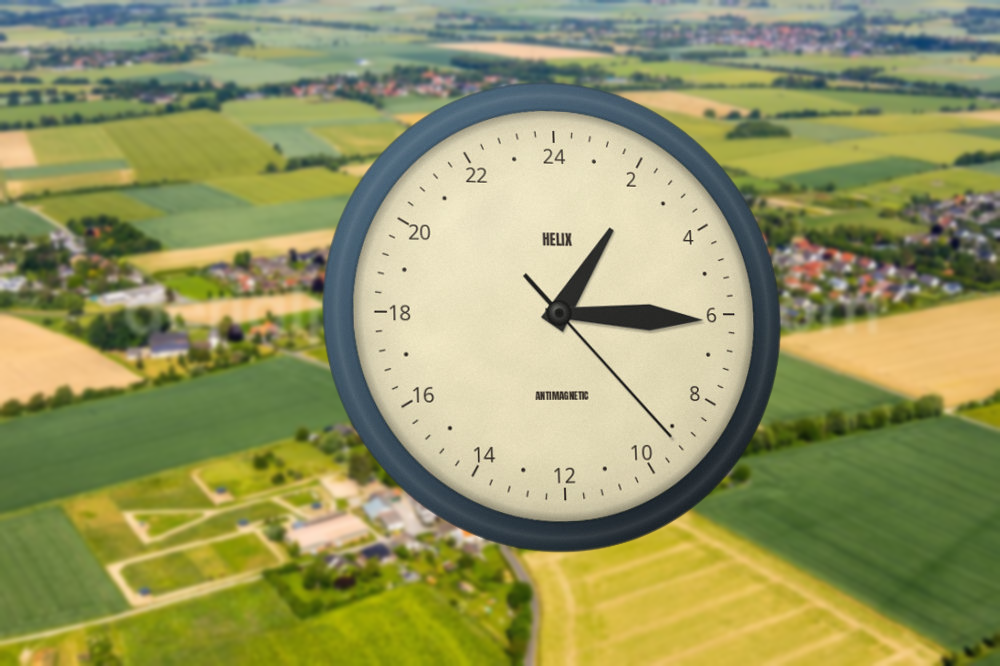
T02:15:23
